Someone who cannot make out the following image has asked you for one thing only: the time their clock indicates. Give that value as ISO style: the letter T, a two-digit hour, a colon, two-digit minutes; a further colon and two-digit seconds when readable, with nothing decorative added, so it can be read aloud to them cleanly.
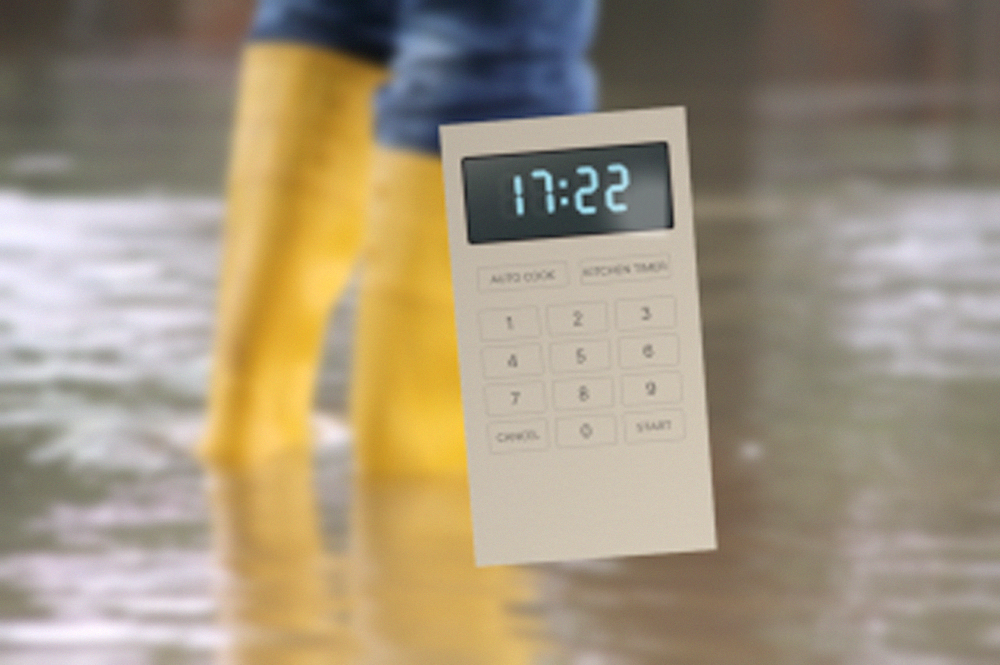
T17:22
